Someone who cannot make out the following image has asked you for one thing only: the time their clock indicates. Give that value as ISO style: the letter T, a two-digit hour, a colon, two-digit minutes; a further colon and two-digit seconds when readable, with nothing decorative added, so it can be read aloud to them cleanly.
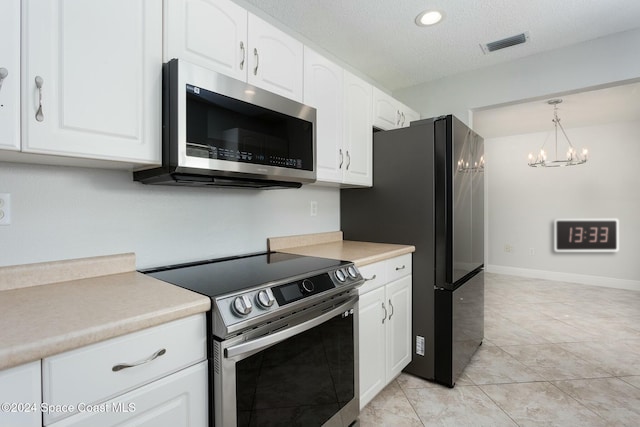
T13:33
